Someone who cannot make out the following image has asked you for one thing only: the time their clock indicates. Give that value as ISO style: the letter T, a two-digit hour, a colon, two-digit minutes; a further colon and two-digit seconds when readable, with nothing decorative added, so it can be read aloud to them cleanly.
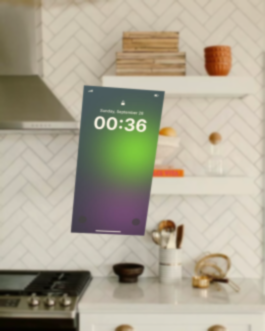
T00:36
